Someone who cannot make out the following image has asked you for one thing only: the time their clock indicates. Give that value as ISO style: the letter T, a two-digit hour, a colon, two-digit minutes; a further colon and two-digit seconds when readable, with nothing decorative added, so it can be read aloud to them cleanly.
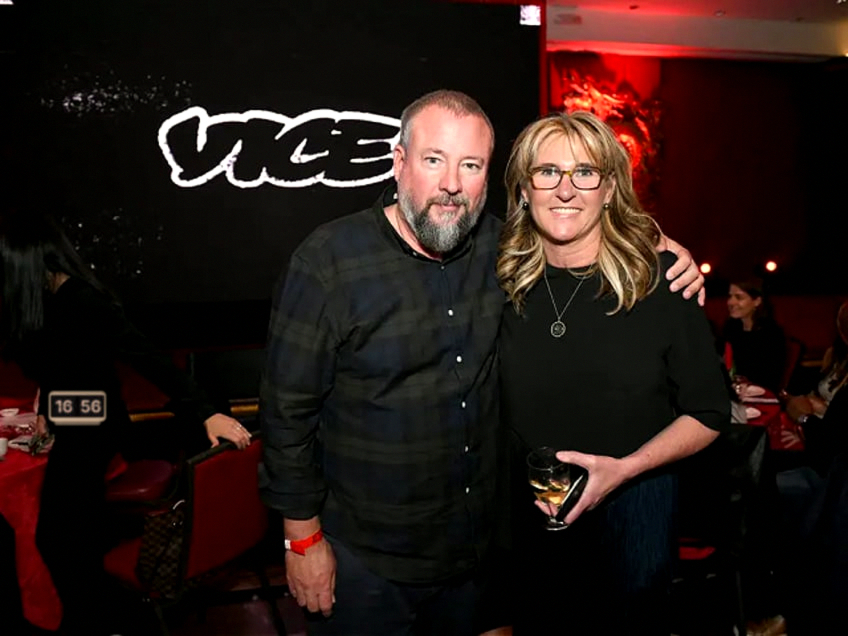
T16:56
